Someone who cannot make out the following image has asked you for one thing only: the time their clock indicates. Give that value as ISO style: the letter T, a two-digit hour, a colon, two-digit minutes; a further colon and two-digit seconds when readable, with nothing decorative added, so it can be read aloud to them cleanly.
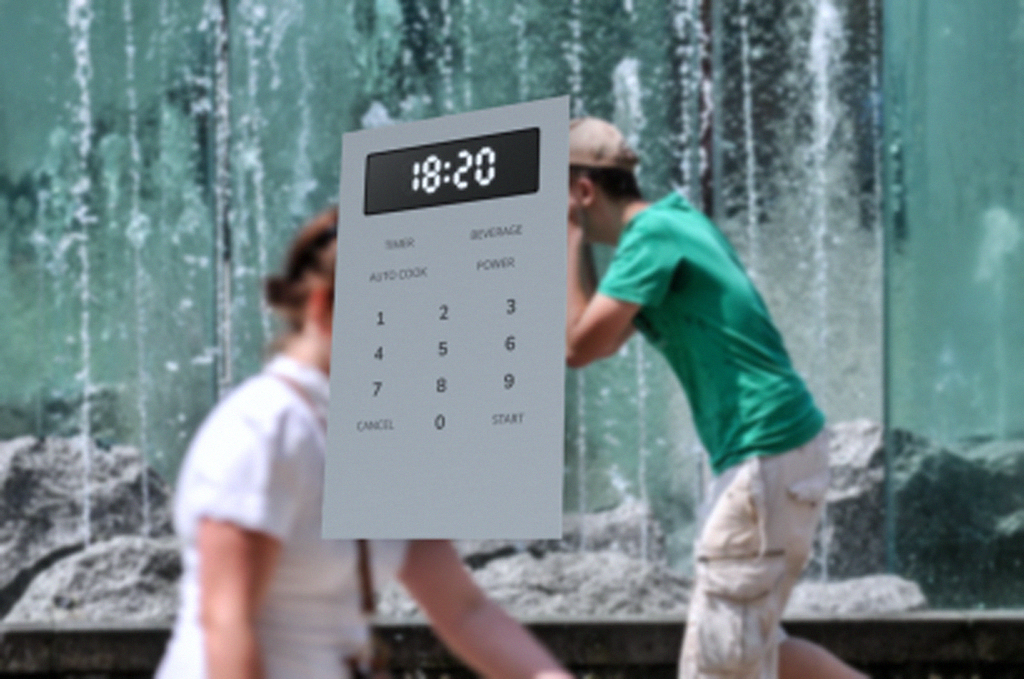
T18:20
